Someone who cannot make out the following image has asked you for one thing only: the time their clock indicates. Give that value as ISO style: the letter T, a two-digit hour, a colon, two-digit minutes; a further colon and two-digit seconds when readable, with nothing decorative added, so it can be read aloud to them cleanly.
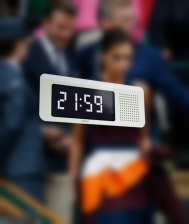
T21:59
